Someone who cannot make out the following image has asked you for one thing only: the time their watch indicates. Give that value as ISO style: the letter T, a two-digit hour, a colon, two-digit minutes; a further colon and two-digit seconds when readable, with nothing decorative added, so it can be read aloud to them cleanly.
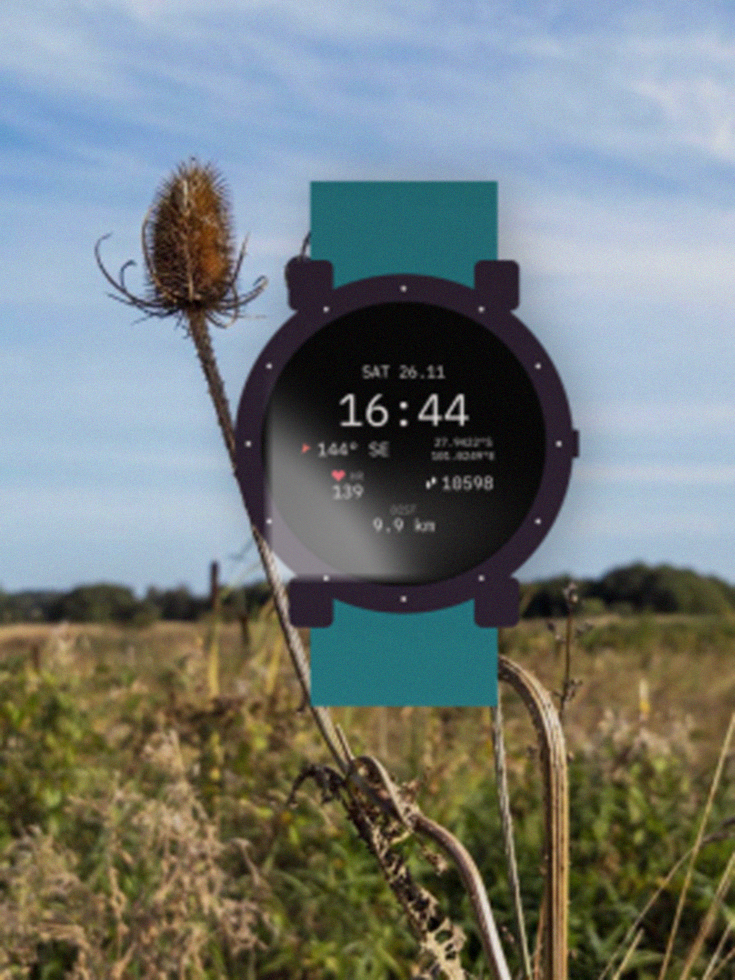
T16:44
